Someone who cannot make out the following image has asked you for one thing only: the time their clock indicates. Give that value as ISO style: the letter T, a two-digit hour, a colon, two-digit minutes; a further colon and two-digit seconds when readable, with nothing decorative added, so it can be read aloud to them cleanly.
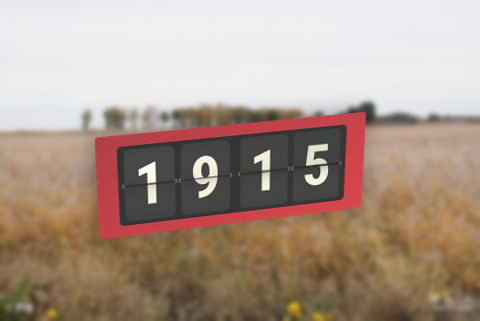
T19:15
